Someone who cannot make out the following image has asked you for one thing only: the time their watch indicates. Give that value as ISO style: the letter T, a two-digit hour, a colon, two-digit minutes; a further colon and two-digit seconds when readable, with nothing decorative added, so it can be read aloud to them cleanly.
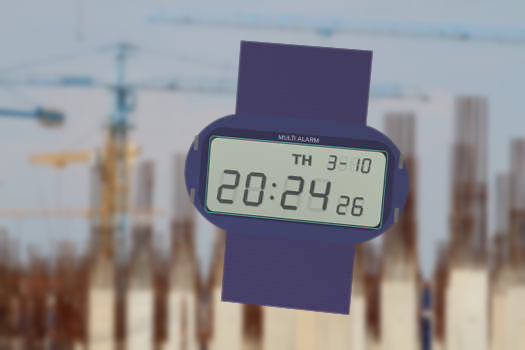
T20:24:26
